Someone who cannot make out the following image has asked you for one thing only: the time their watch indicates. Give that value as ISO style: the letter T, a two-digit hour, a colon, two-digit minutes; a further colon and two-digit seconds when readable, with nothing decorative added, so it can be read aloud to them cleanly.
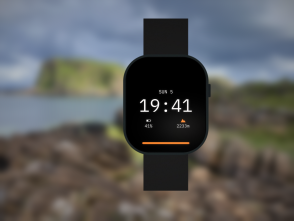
T19:41
